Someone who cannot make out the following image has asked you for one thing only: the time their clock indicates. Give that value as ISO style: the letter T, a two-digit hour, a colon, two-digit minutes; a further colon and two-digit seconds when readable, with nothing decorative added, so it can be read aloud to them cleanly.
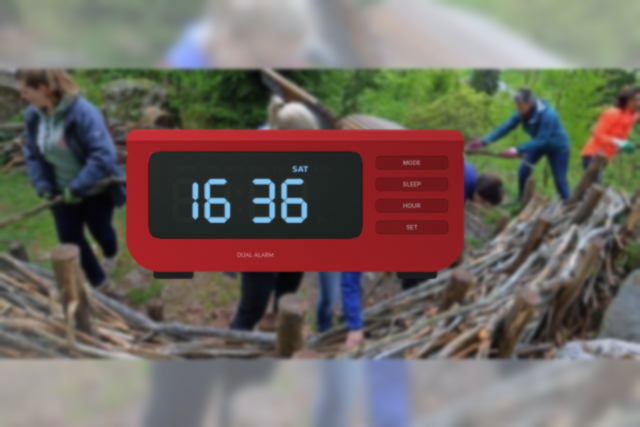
T16:36
